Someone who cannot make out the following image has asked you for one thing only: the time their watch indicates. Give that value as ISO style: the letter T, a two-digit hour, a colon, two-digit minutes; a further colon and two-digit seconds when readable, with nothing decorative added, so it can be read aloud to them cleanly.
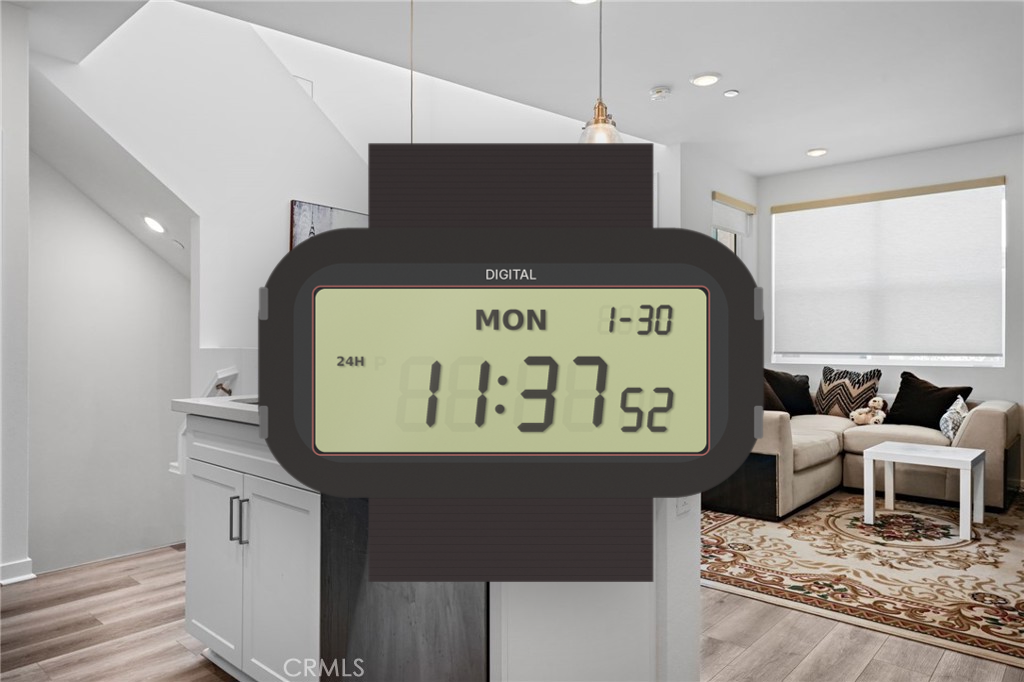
T11:37:52
